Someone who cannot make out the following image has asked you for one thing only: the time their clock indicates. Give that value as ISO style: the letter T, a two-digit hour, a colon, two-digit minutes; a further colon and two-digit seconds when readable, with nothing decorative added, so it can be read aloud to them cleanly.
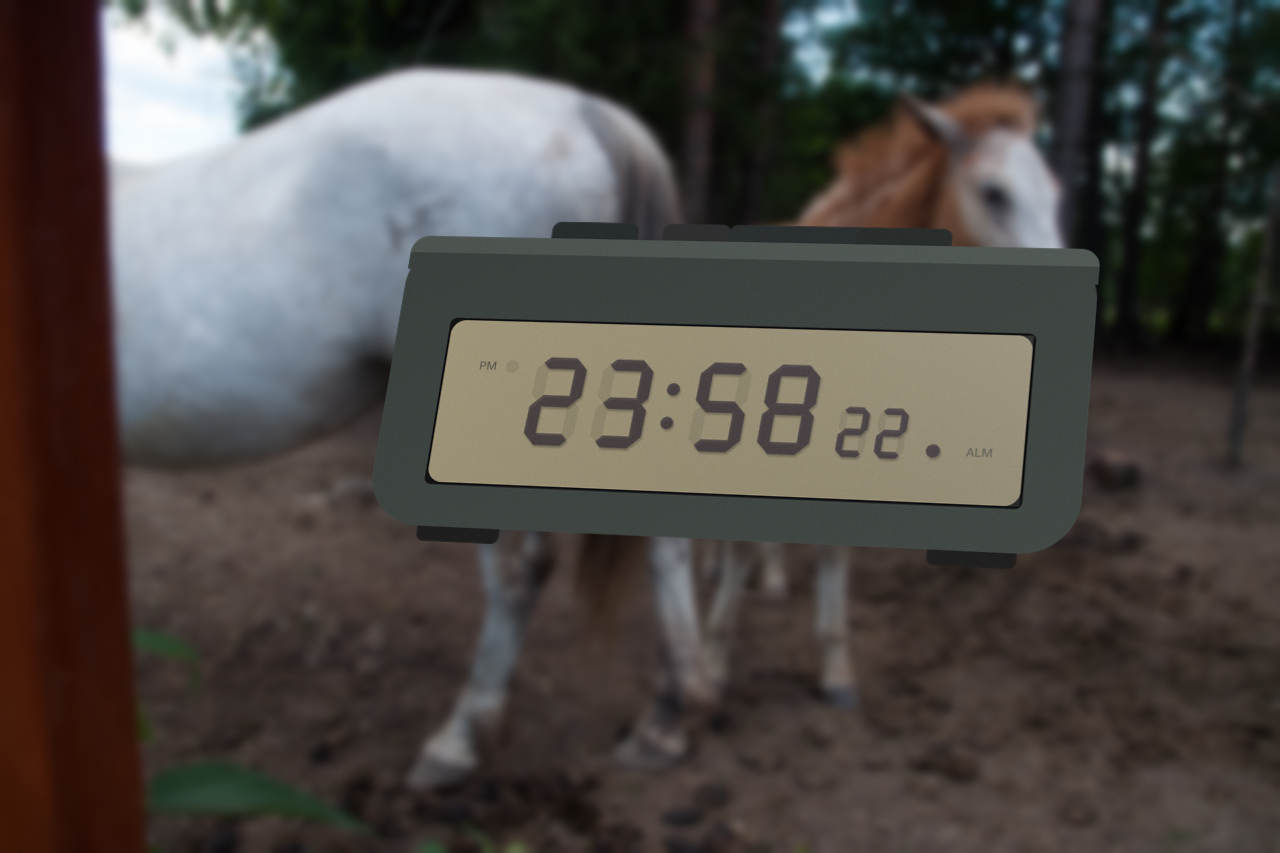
T23:58:22
